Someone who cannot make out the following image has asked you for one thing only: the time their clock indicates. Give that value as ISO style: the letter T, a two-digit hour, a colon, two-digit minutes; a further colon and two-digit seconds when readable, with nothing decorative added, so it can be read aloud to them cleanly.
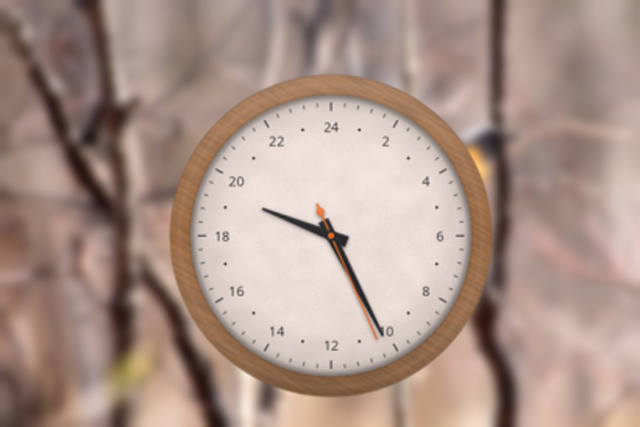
T19:25:26
